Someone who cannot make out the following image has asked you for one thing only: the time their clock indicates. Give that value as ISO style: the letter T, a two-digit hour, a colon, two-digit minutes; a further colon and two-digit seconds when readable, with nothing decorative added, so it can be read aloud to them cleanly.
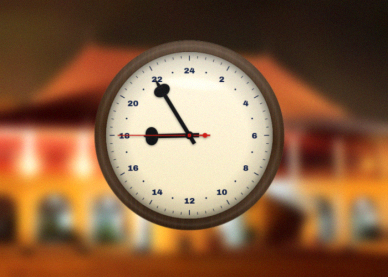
T17:54:45
